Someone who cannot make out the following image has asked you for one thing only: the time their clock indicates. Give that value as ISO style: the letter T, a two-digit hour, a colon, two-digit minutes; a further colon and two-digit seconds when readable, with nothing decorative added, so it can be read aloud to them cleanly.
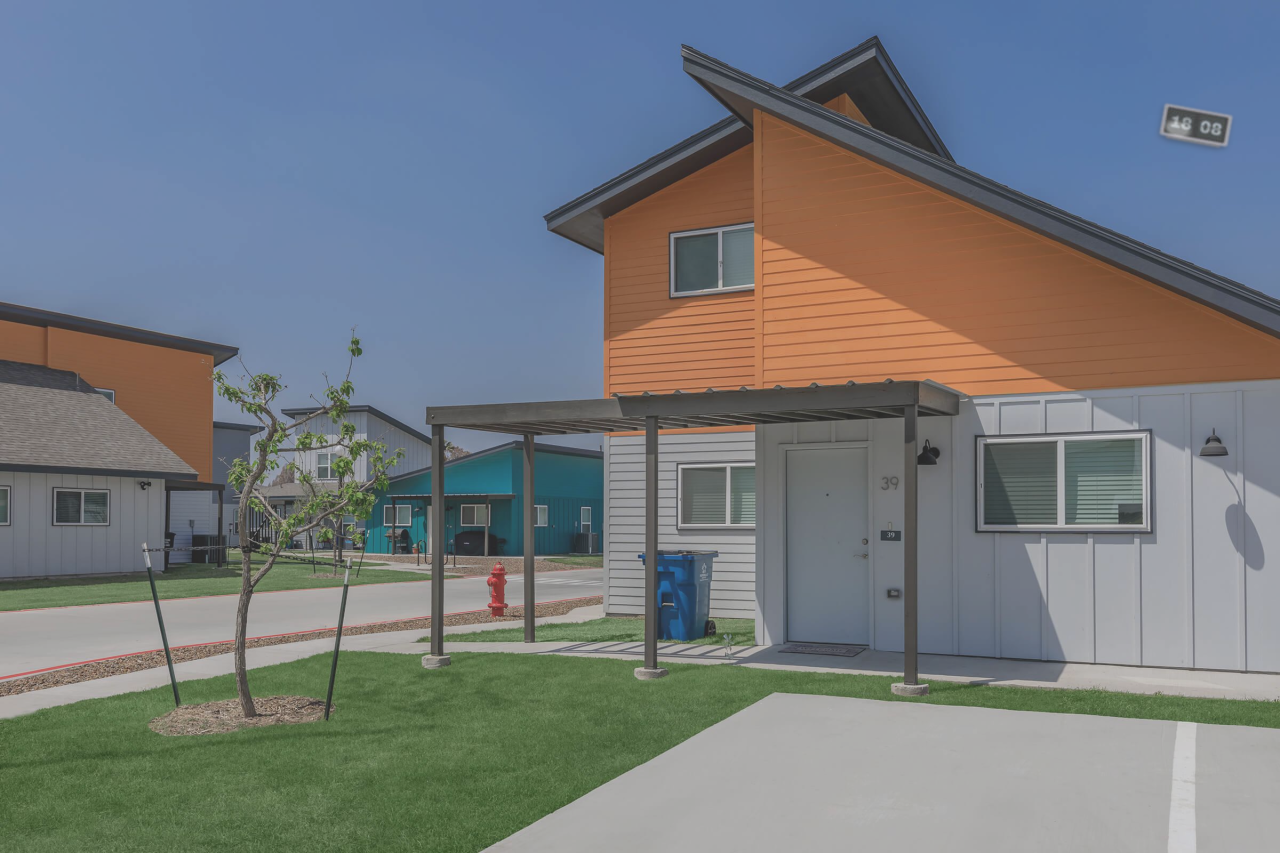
T18:08
